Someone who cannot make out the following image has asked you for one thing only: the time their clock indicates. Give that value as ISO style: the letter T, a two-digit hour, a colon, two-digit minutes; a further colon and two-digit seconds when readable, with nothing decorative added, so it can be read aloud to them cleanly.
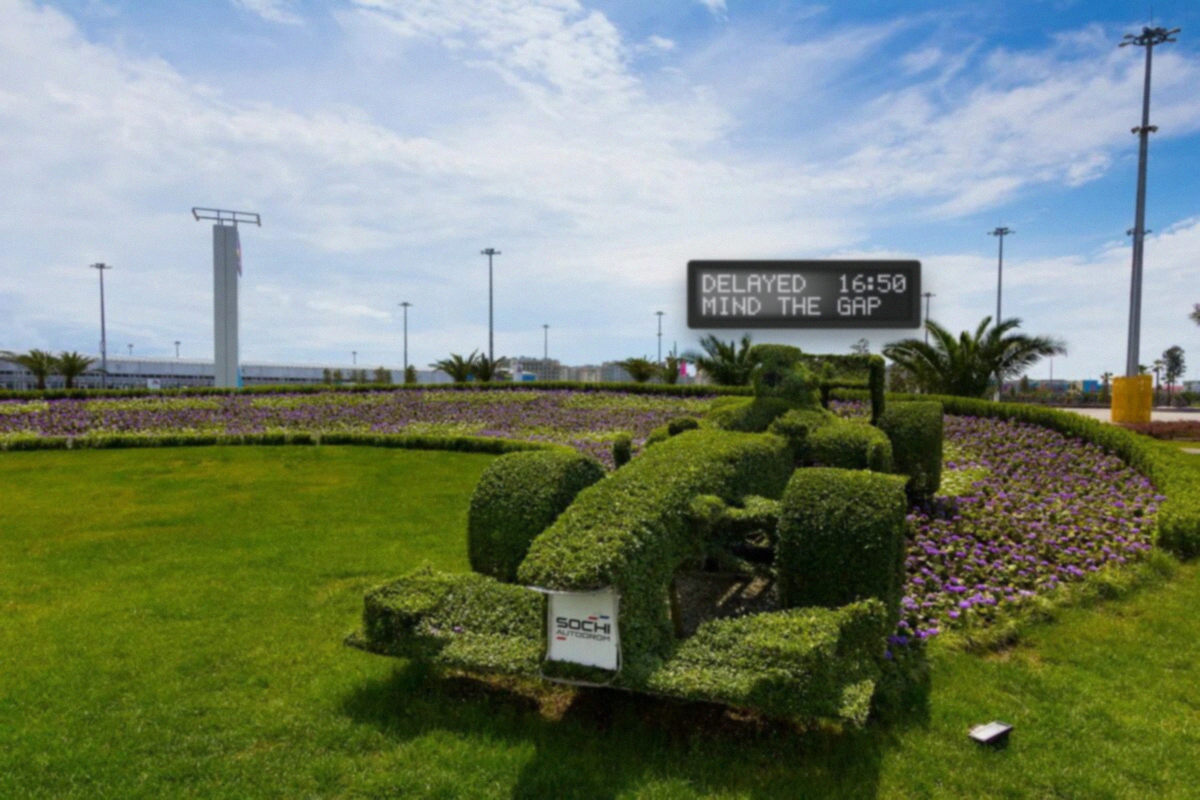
T16:50
